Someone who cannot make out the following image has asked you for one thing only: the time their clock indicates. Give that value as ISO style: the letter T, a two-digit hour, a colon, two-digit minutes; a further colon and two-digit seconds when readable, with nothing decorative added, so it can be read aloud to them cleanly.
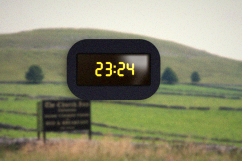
T23:24
